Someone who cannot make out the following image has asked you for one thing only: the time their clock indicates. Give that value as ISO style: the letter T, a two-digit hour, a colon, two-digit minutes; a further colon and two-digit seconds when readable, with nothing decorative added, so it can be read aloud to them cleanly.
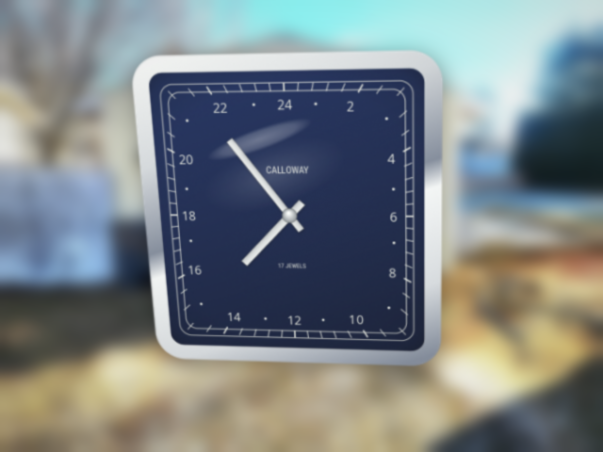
T14:54
